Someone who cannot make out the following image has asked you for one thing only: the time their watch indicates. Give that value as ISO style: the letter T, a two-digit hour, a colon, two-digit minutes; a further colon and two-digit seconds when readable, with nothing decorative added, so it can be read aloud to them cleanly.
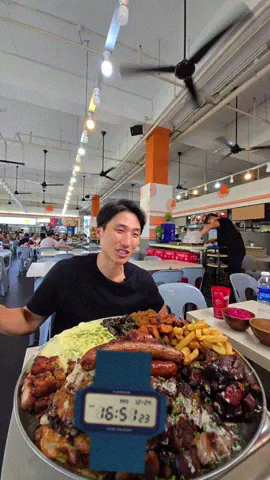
T16:51
